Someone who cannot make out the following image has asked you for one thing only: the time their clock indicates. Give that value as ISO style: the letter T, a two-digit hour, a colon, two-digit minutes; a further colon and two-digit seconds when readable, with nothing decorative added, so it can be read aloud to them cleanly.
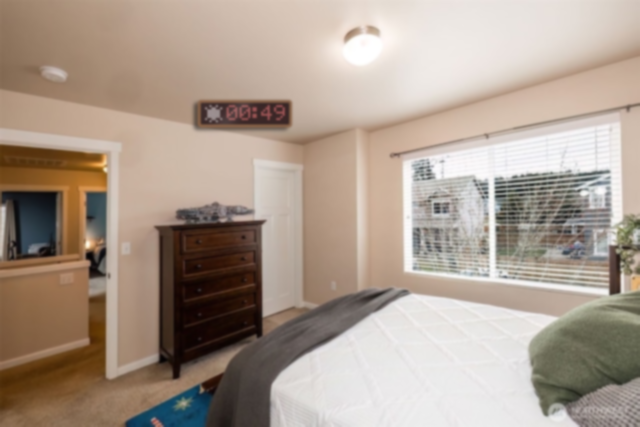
T00:49
